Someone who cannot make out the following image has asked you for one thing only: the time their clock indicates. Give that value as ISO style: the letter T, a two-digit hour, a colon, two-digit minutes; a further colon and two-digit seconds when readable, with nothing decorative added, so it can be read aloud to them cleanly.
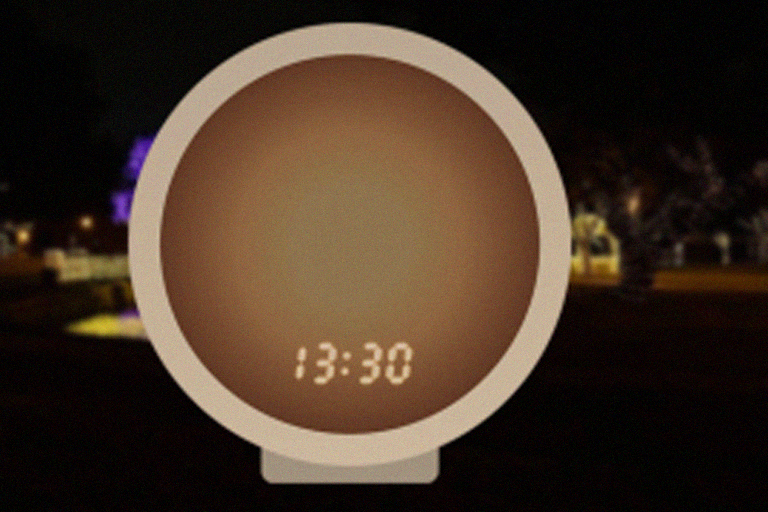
T13:30
